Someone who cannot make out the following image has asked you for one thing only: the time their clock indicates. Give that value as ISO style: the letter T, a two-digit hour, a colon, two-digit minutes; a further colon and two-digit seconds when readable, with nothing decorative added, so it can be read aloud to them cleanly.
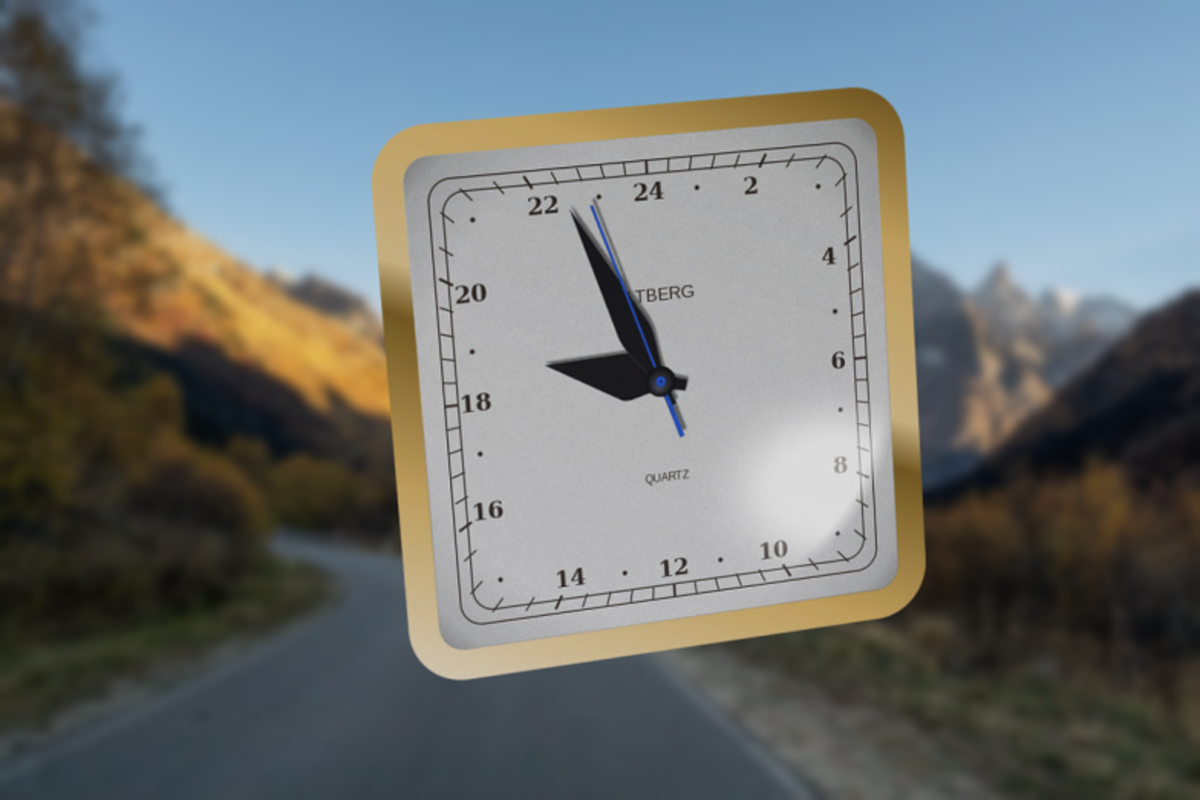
T18:55:57
